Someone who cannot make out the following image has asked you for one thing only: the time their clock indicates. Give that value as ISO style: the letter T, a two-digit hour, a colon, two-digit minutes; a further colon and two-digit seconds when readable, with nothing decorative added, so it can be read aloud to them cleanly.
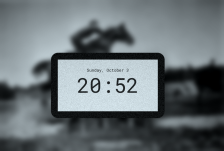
T20:52
